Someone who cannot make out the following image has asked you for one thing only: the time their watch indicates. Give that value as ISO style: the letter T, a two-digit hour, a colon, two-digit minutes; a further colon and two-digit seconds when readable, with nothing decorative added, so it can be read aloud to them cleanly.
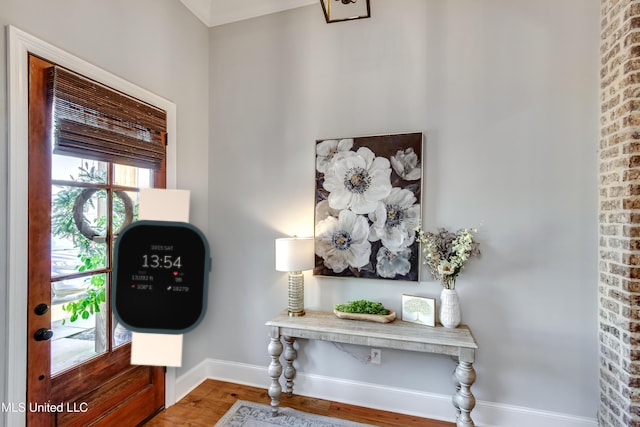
T13:54
